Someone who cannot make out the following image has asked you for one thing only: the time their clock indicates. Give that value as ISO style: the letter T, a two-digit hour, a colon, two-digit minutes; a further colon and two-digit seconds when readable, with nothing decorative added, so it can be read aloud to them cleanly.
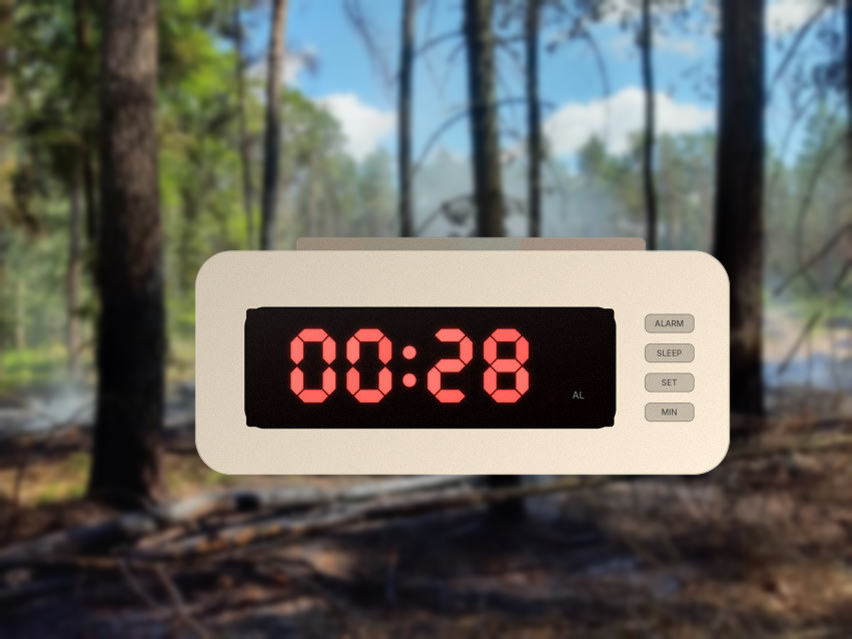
T00:28
